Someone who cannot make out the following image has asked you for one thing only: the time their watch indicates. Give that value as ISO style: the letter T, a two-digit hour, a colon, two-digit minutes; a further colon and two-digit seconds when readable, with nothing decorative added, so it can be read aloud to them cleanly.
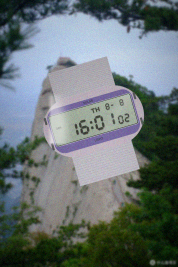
T16:01:02
